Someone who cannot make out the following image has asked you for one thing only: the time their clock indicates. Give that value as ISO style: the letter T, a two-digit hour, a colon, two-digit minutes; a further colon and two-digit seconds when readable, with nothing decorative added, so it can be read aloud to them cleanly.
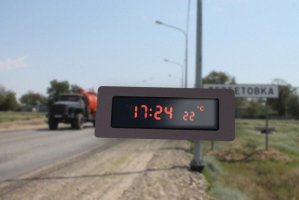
T17:24
